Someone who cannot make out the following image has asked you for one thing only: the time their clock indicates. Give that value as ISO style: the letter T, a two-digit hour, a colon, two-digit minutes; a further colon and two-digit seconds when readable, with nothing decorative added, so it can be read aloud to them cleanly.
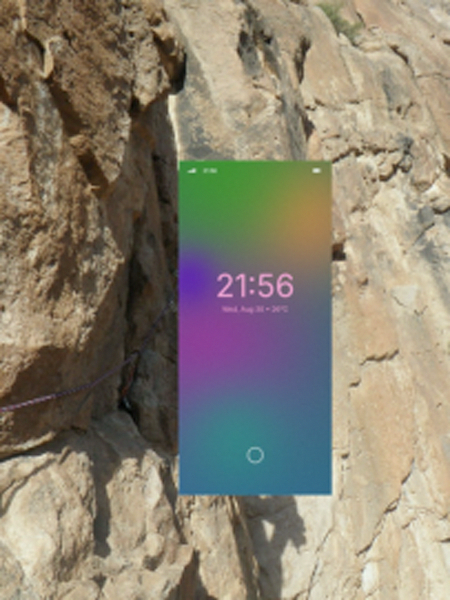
T21:56
